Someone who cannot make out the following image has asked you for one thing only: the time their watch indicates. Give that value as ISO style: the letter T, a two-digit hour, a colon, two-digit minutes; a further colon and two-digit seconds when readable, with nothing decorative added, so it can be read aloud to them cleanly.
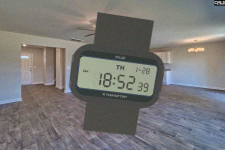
T18:52:39
